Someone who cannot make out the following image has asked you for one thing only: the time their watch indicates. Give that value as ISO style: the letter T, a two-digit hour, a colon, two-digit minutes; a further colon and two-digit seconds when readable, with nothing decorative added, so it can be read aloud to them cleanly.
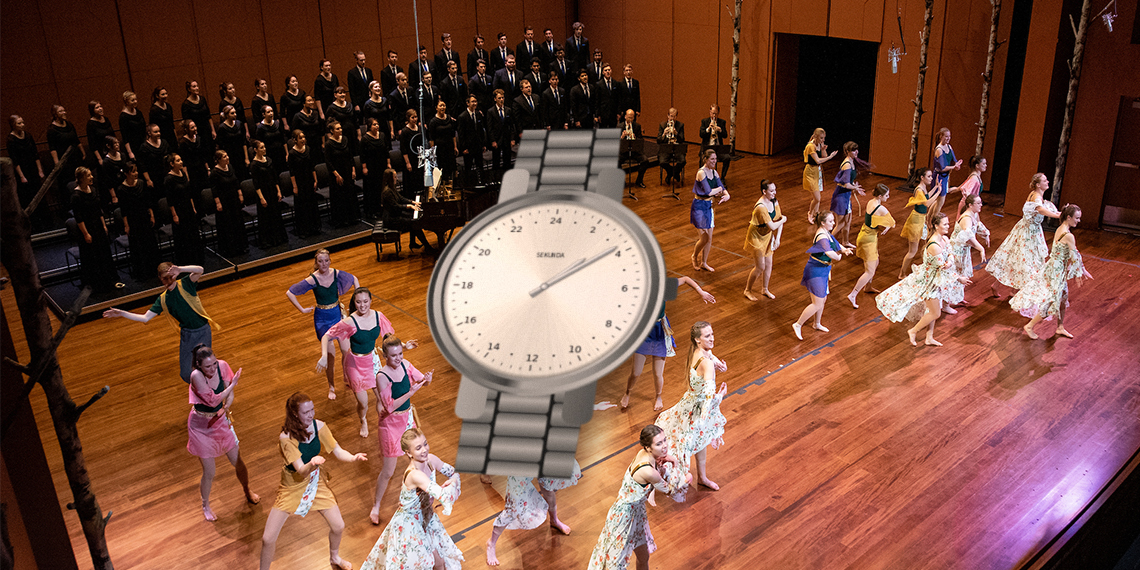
T03:09
